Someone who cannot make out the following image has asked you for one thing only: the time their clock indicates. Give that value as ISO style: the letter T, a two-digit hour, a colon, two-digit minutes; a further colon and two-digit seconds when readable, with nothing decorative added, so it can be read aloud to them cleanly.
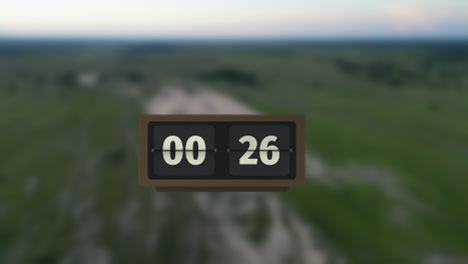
T00:26
